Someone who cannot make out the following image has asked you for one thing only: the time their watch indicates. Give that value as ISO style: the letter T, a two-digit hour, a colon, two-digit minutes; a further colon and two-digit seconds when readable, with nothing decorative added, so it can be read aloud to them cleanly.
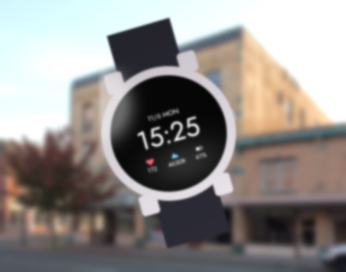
T15:25
